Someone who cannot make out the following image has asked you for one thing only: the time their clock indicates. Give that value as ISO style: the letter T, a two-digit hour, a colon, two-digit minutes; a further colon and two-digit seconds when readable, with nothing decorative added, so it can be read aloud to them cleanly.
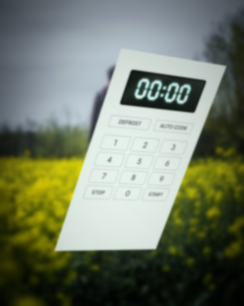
T00:00
